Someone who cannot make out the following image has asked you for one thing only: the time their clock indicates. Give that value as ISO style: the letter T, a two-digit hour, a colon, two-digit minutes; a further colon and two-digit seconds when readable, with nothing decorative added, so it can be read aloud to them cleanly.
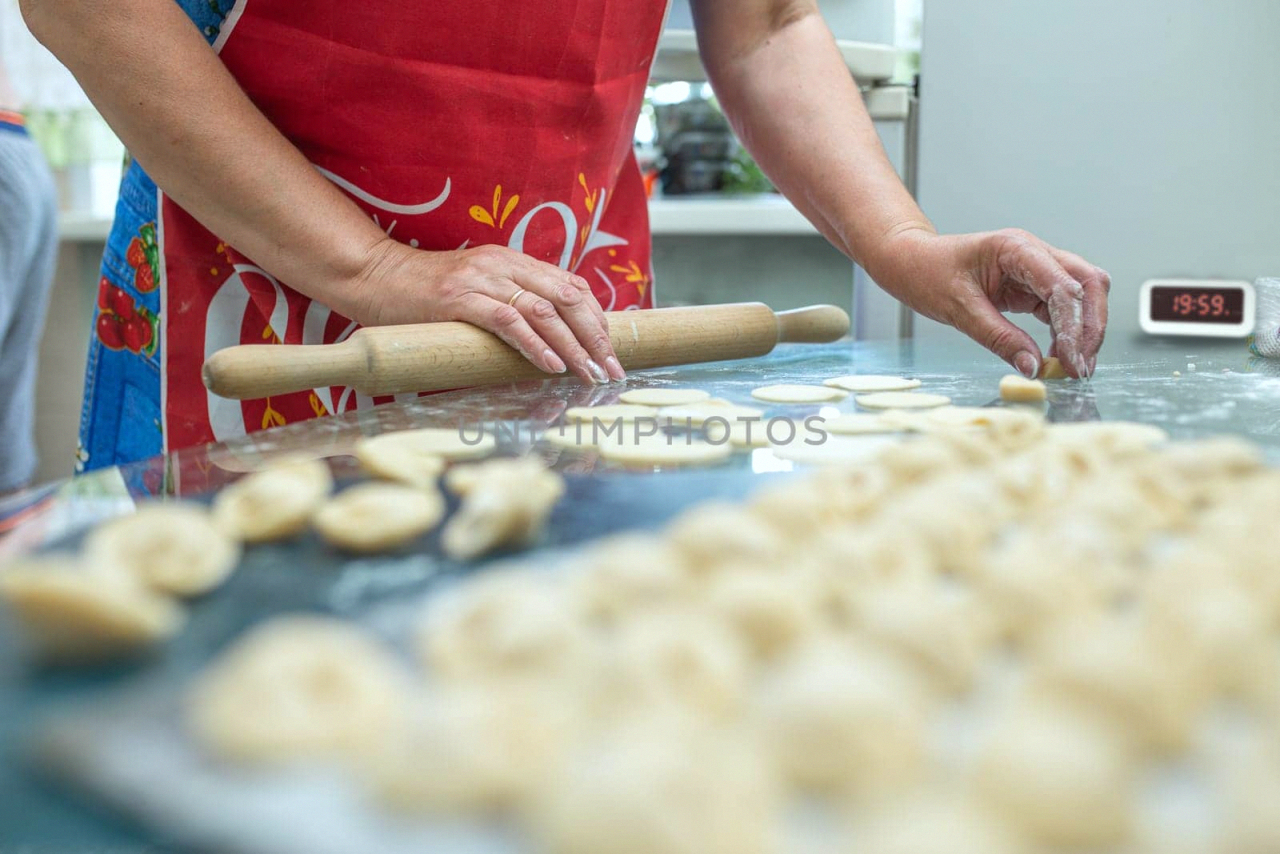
T19:59
